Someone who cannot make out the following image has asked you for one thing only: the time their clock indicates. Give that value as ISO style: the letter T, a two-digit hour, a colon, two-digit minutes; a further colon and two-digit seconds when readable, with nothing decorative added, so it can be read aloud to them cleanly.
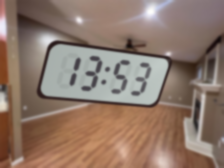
T13:53
